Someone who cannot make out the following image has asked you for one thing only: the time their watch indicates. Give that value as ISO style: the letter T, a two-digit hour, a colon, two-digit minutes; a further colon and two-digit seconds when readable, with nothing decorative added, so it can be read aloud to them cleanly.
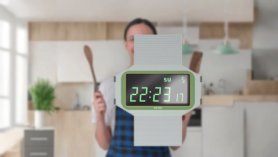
T22:23:17
